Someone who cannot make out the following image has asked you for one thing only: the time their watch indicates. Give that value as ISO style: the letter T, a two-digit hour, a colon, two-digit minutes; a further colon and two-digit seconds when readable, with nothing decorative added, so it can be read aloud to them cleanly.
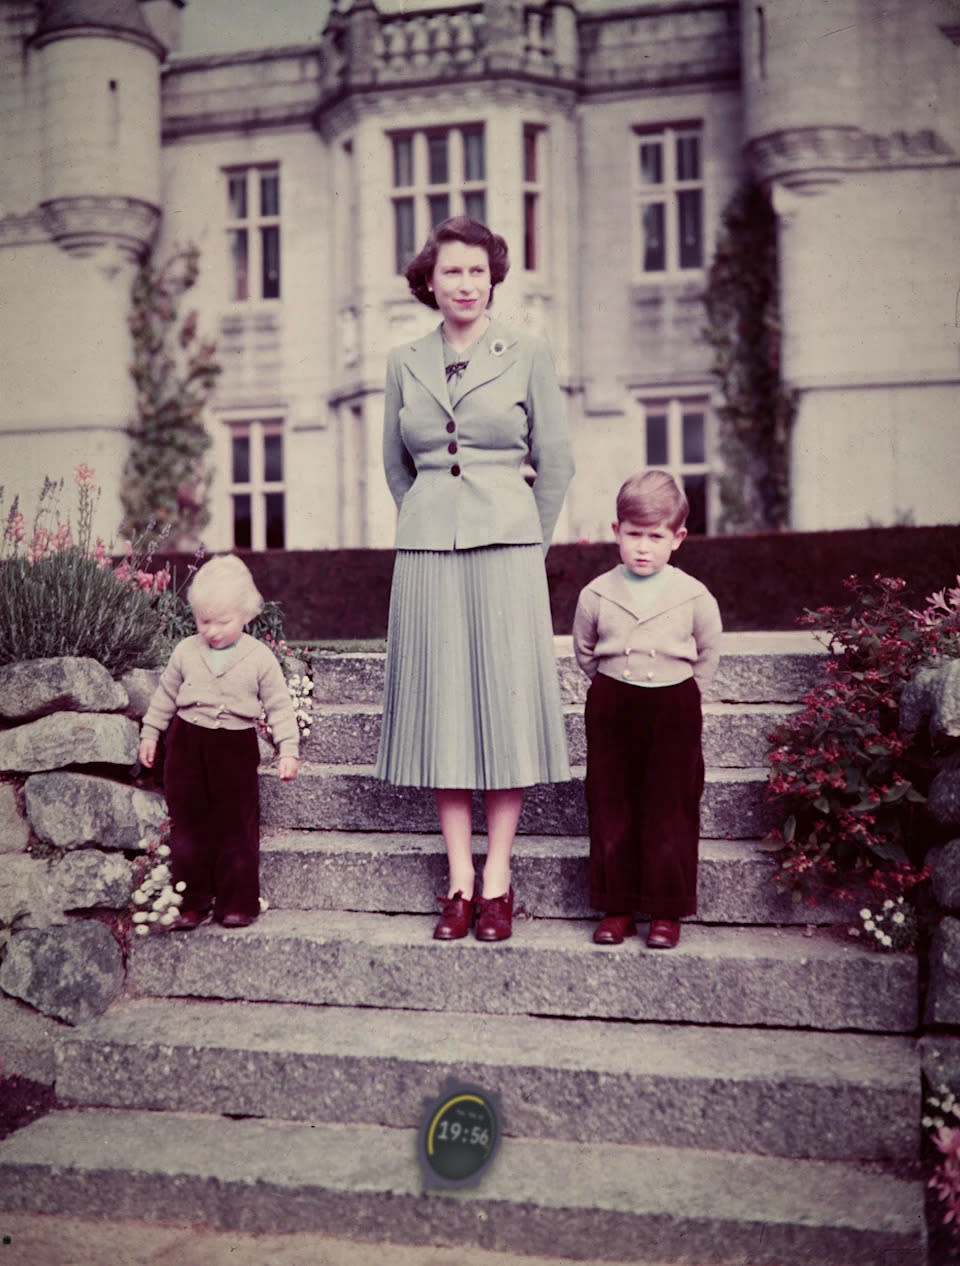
T19:56
